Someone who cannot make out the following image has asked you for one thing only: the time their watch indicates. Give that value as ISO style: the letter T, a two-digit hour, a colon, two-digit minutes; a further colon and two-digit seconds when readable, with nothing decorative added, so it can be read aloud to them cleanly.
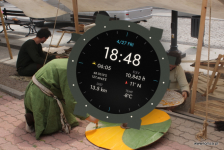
T18:48
